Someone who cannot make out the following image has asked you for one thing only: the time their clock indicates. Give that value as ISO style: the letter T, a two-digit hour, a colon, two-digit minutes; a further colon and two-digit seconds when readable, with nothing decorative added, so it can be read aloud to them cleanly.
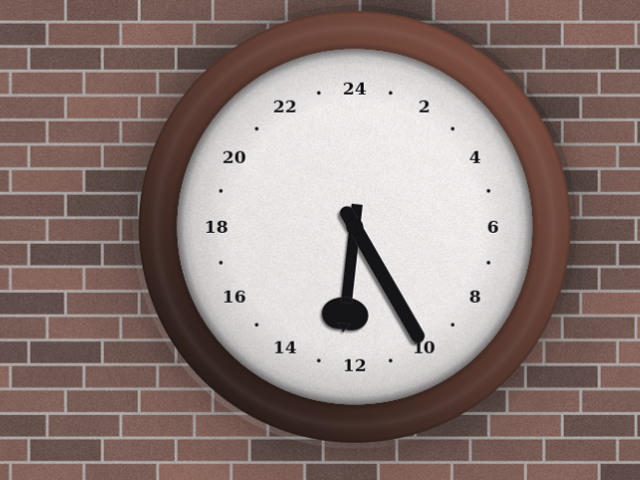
T12:25
